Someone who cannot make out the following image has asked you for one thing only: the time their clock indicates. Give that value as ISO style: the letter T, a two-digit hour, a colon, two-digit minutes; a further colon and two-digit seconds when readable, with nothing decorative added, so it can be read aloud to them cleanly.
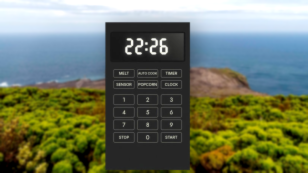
T22:26
